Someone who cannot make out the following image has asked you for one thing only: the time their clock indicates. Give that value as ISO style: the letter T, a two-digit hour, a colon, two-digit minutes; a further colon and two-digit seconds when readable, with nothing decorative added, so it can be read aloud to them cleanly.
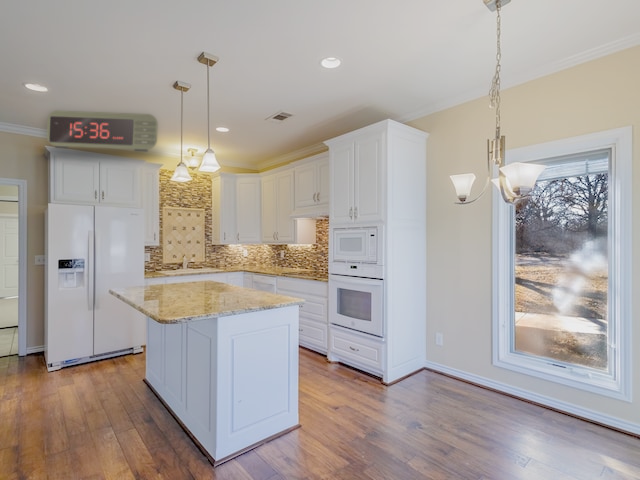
T15:36
